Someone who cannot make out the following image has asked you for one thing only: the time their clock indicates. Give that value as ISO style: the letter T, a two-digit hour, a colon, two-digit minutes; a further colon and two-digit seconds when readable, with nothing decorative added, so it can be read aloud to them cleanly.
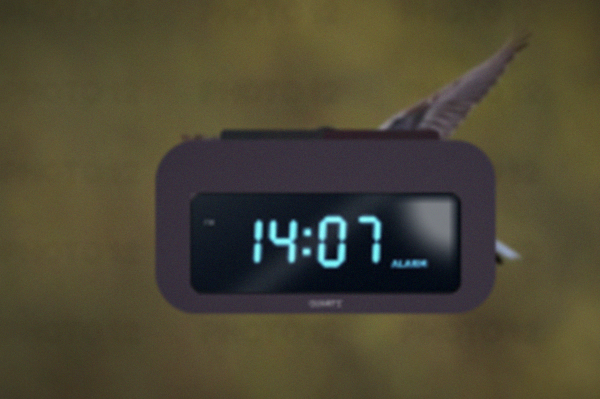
T14:07
